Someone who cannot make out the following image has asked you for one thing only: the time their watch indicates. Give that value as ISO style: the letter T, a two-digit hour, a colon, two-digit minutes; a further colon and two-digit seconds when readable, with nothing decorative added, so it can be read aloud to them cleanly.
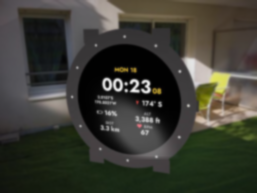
T00:23
